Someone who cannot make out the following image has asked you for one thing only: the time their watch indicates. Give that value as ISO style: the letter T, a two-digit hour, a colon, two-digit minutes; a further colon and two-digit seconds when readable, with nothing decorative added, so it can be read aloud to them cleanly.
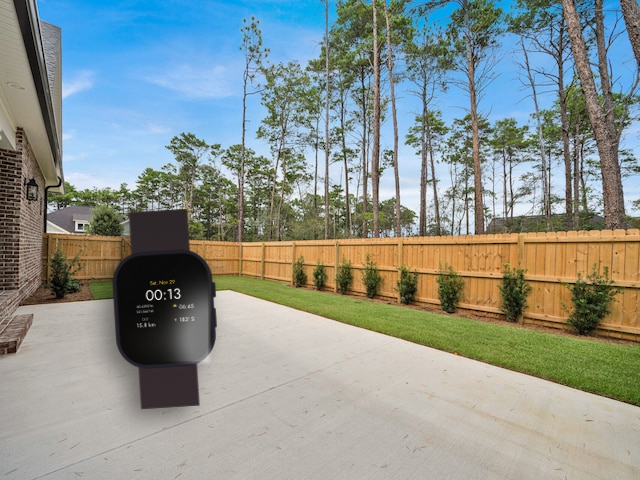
T00:13
